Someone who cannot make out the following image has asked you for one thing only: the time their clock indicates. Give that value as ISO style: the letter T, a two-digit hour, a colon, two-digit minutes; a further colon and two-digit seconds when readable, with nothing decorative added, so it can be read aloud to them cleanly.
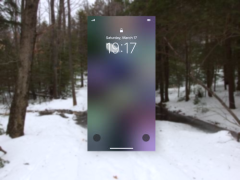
T19:17
